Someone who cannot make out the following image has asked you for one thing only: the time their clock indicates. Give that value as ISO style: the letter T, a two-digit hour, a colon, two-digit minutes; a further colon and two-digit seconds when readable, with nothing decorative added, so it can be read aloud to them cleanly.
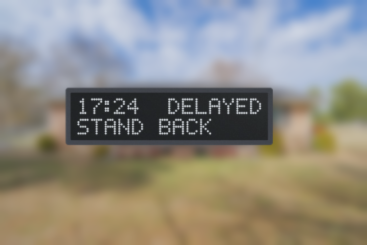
T17:24
